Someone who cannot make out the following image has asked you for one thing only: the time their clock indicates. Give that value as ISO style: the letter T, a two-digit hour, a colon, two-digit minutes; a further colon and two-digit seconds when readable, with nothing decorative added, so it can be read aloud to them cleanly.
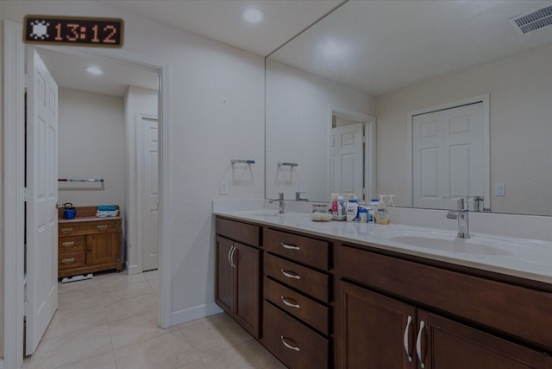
T13:12
